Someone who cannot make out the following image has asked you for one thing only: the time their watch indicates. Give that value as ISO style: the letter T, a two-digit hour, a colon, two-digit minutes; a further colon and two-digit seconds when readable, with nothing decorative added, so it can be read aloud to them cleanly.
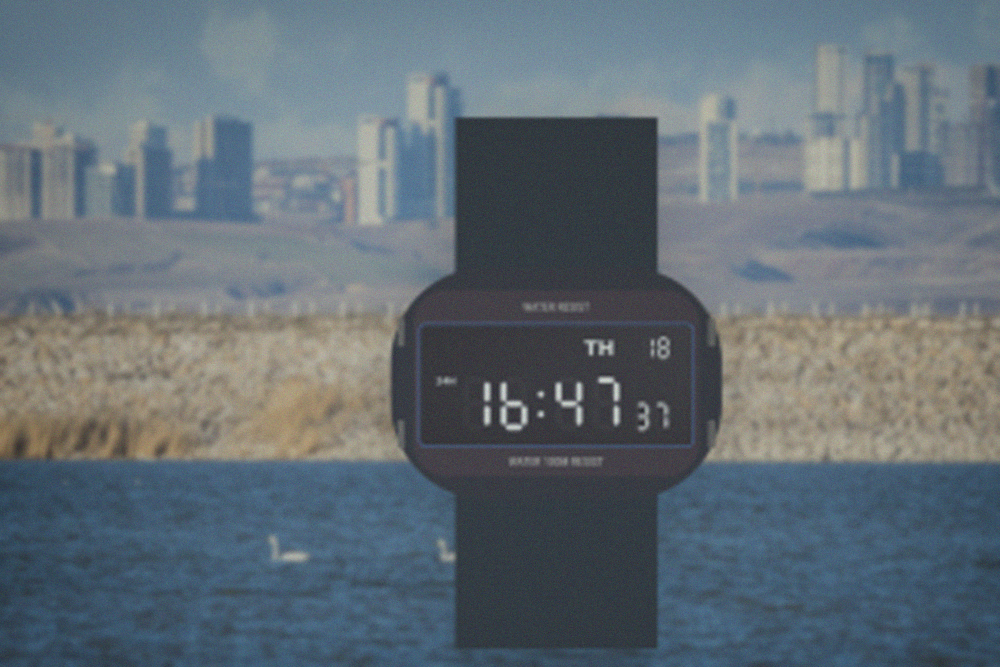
T16:47:37
